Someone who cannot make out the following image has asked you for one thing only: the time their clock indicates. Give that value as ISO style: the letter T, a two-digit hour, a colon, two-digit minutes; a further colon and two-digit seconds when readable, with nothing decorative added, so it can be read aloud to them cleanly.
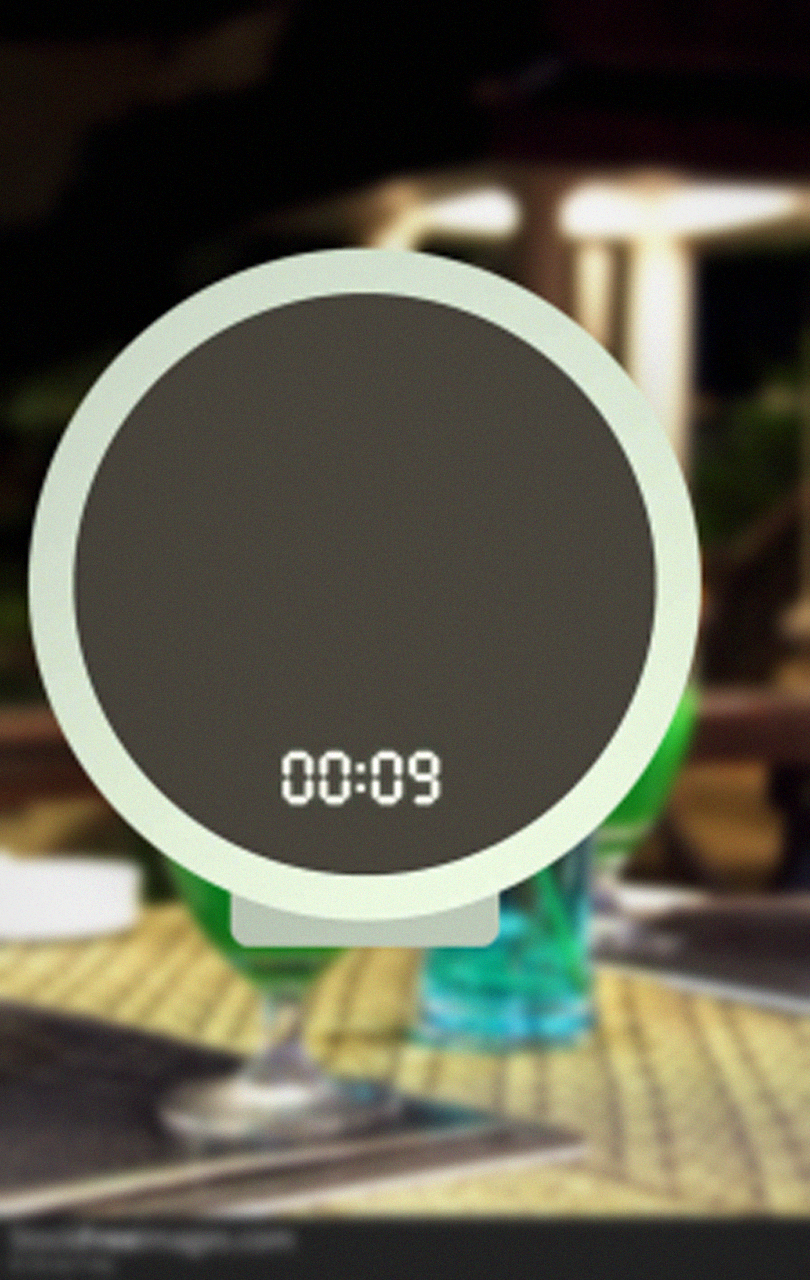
T00:09
